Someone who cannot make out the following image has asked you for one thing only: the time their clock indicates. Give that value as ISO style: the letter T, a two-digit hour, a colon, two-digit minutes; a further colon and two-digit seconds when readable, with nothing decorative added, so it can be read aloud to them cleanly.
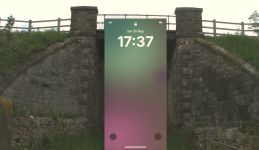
T17:37
